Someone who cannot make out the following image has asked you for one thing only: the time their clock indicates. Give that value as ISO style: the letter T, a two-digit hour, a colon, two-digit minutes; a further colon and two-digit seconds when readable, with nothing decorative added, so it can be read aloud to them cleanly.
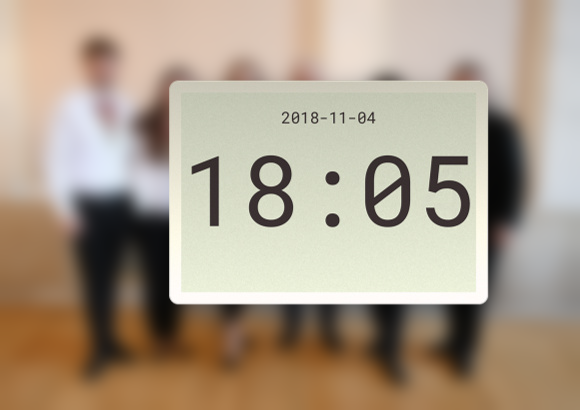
T18:05
